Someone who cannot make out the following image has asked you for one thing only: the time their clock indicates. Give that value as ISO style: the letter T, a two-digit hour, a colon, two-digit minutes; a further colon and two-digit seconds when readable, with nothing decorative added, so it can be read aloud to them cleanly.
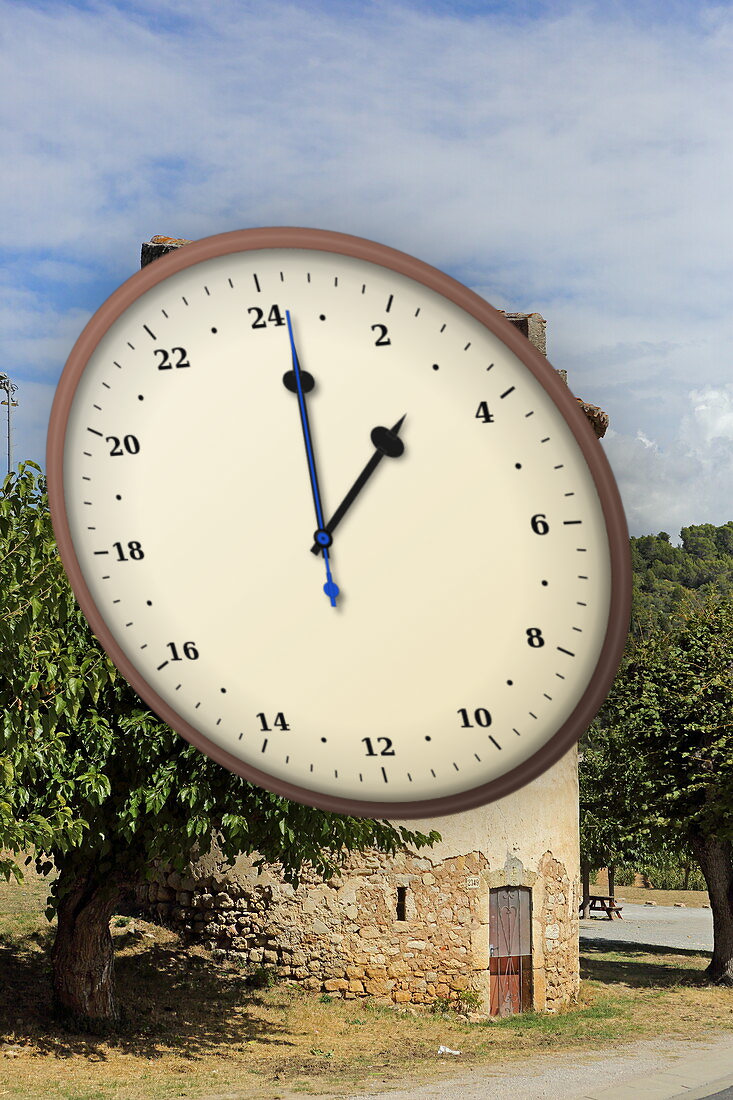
T03:01:01
